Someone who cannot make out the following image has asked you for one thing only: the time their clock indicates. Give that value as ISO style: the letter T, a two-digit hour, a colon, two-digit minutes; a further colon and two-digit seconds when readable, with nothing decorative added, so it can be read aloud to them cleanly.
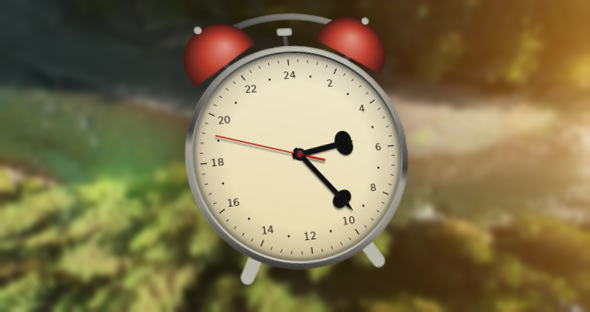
T05:23:48
